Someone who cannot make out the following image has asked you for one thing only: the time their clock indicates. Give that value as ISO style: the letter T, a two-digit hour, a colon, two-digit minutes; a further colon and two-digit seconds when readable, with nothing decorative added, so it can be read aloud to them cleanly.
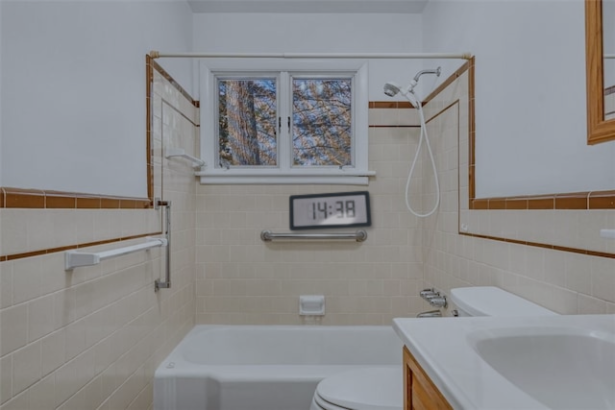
T14:38
